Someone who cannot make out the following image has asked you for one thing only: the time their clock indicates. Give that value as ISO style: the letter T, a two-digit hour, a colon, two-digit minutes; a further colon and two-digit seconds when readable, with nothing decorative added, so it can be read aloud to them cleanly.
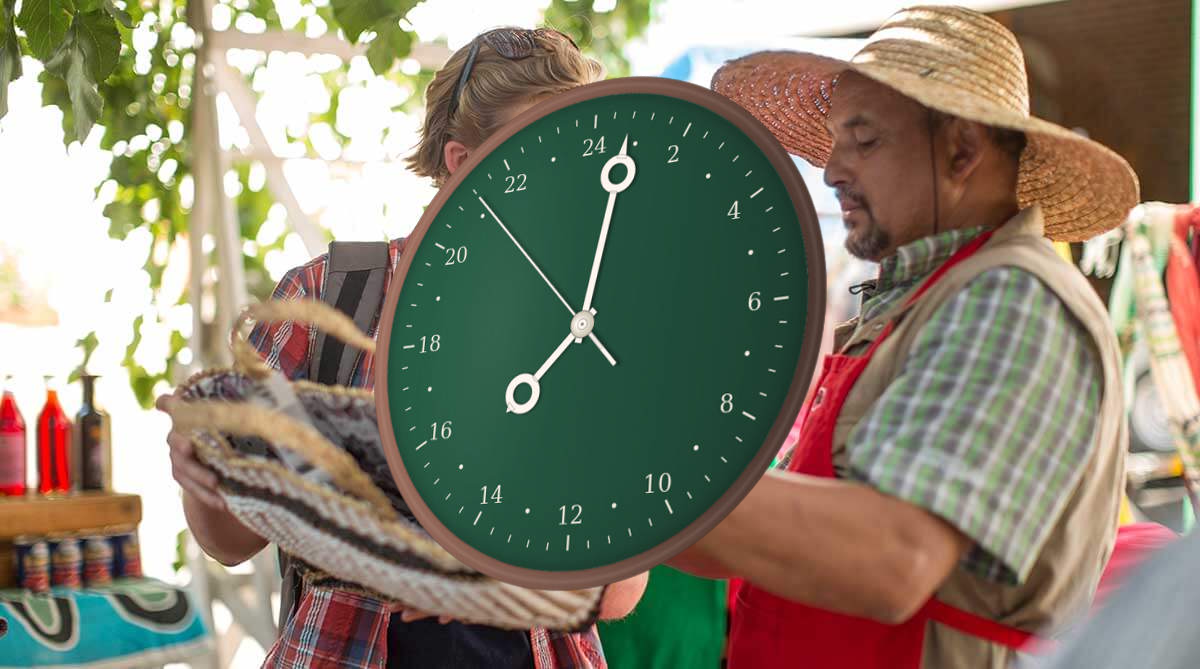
T15:01:53
